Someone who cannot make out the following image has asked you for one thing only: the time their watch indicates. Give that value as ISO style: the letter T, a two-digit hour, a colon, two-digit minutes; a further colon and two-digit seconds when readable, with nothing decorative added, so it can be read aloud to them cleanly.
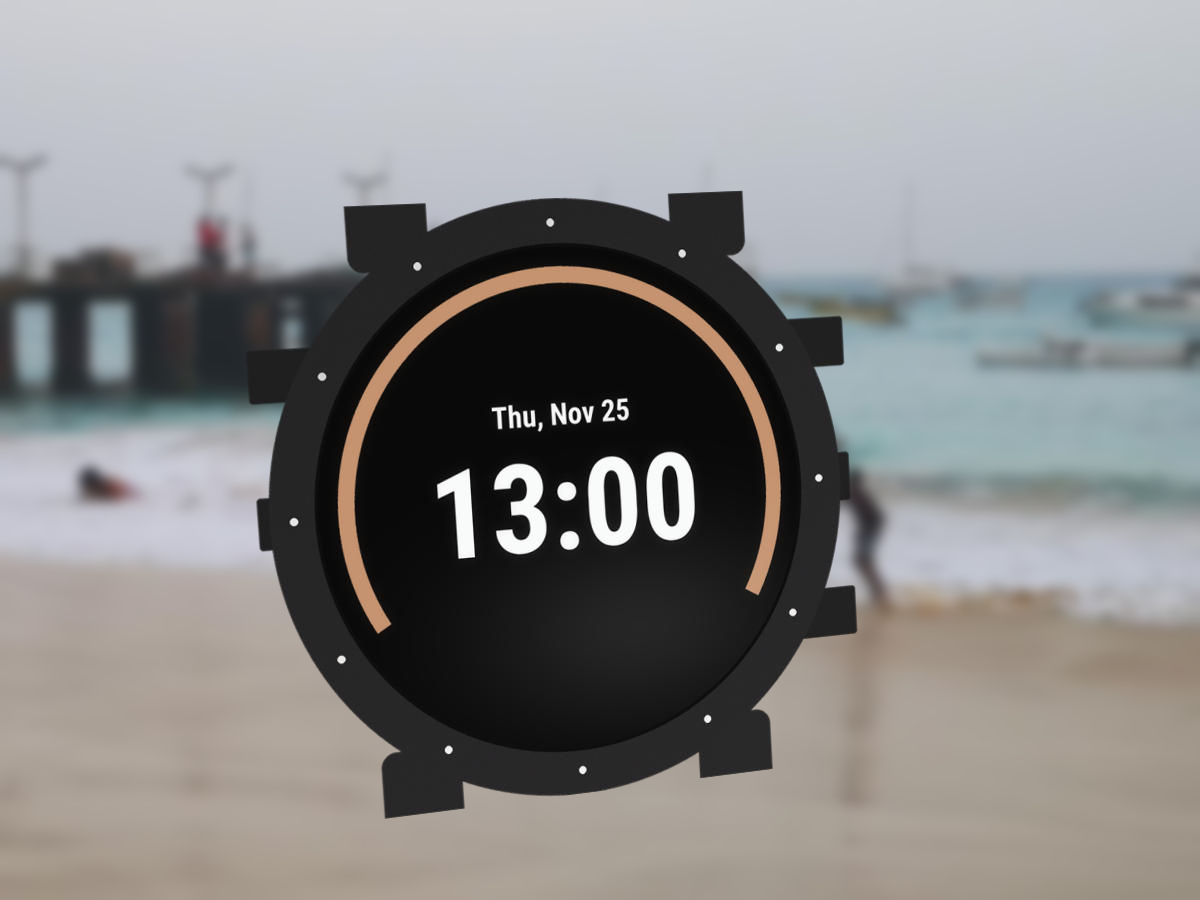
T13:00
